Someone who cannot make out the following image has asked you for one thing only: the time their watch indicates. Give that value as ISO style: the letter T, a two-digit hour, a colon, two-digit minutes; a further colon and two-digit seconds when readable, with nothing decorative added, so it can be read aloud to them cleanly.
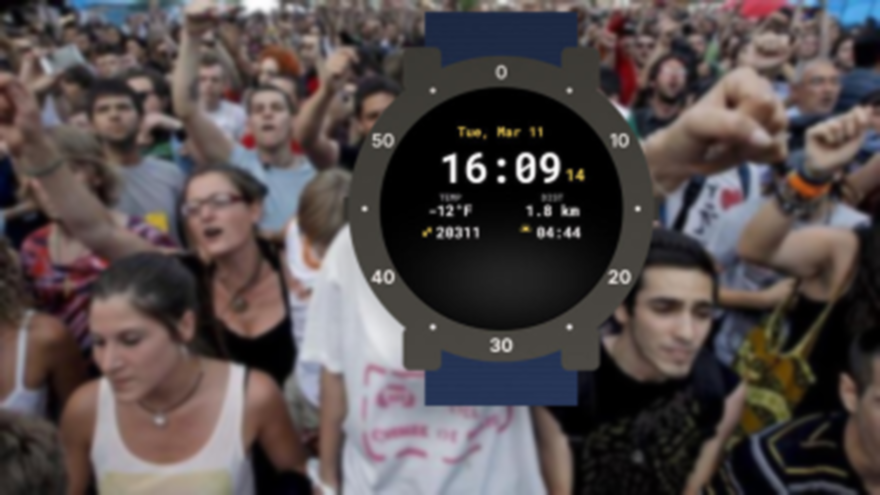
T16:09
